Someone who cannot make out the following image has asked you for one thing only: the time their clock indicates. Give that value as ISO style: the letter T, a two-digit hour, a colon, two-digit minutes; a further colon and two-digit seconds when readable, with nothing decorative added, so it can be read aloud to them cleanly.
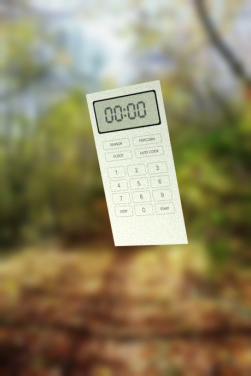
T00:00
